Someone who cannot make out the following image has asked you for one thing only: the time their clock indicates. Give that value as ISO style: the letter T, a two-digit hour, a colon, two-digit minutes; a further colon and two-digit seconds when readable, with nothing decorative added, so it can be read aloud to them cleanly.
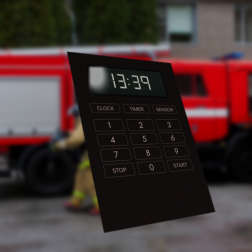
T13:39
